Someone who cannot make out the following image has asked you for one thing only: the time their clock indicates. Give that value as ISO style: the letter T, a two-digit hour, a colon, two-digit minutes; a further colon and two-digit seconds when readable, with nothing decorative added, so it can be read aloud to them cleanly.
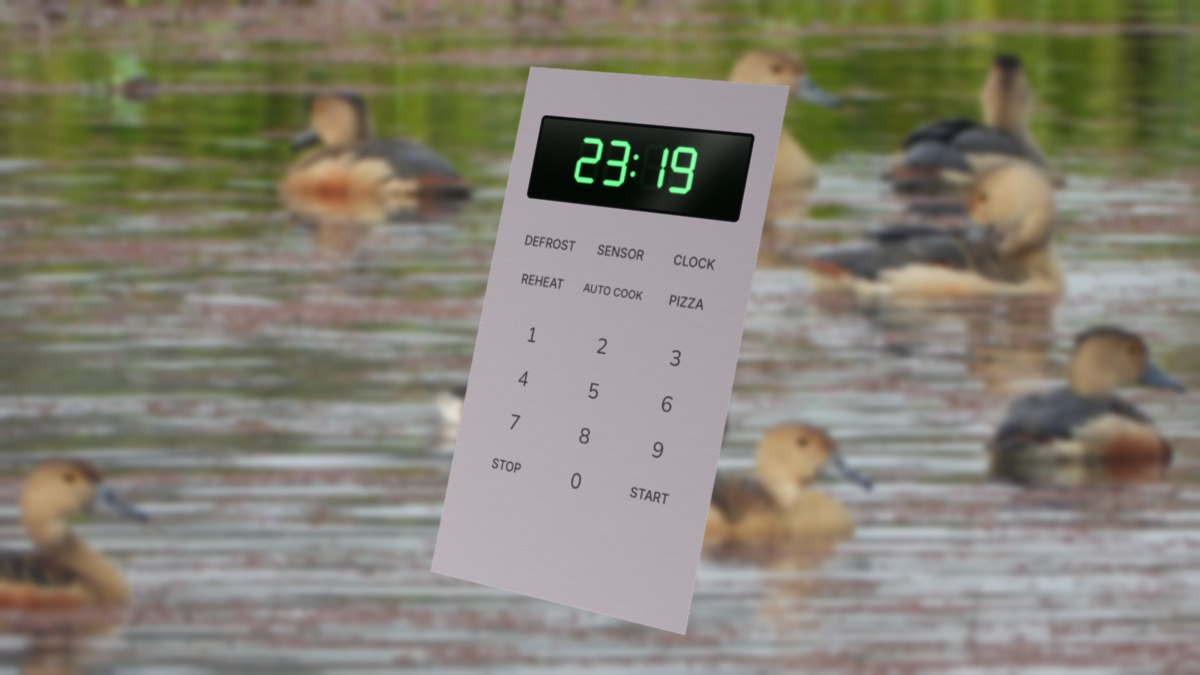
T23:19
